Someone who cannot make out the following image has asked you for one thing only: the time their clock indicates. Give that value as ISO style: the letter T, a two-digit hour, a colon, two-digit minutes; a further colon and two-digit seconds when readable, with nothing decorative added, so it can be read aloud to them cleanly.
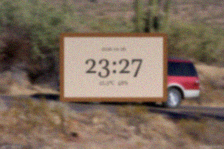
T23:27
